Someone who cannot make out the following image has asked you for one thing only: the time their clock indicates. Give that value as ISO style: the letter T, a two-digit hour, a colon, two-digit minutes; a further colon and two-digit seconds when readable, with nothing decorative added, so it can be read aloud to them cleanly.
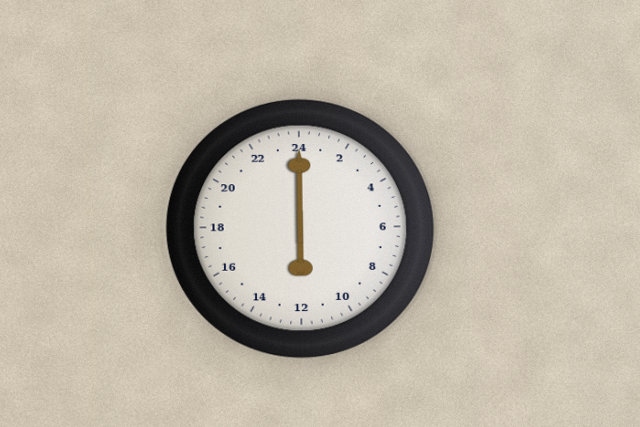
T12:00
